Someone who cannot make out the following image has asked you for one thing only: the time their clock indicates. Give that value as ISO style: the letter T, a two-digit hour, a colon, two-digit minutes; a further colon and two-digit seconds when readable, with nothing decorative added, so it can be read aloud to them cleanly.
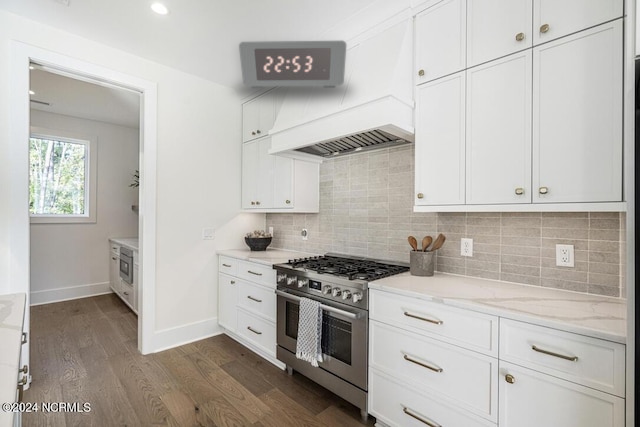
T22:53
